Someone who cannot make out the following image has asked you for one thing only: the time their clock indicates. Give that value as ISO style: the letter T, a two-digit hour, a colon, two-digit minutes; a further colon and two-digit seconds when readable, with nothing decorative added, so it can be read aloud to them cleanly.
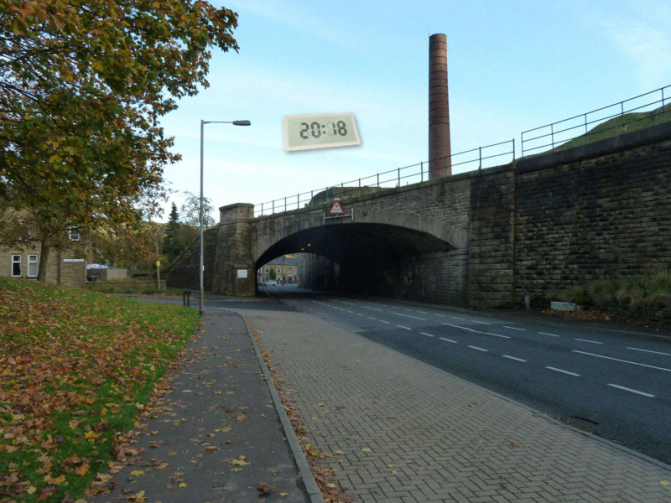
T20:18
